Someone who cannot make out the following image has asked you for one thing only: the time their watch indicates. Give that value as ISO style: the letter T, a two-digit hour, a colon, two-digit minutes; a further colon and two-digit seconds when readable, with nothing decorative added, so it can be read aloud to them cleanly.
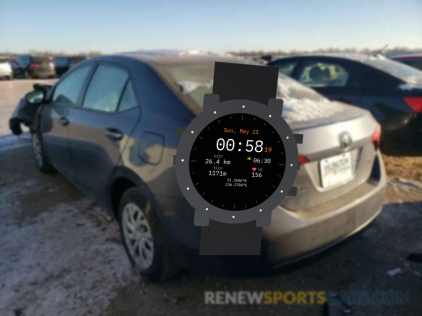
T00:58
